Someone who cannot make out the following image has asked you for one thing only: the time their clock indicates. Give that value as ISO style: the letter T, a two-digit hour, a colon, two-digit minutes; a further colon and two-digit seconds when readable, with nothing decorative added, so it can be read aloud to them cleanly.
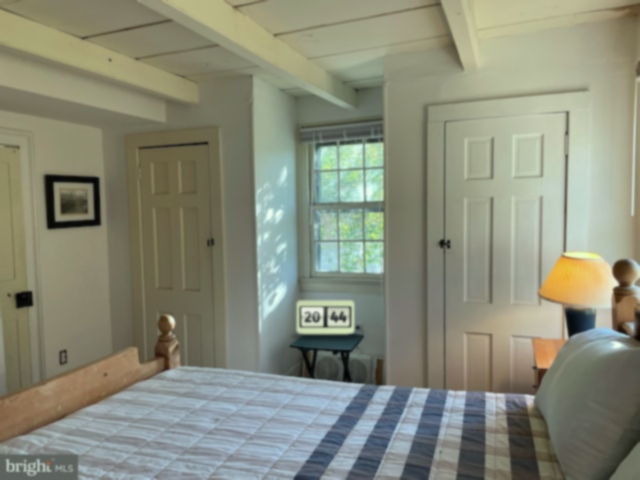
T20:44
